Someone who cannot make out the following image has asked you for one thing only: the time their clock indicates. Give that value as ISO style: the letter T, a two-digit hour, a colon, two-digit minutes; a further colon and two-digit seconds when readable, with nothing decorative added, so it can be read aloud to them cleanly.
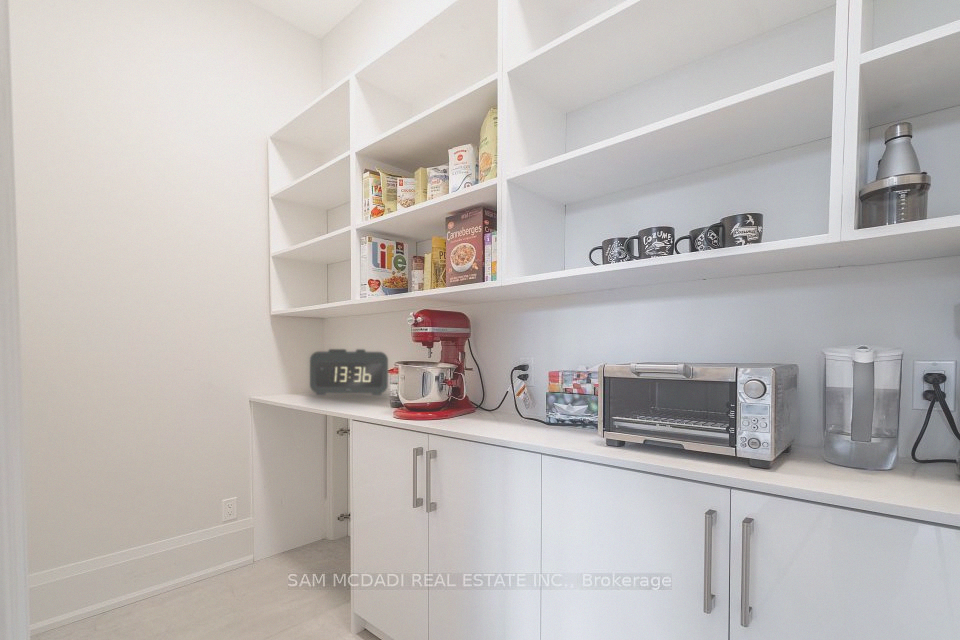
T13:36
